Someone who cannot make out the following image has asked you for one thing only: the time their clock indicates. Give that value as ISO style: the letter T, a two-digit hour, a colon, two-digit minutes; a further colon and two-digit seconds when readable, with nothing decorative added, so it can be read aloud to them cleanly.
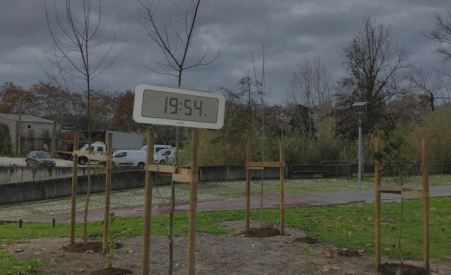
T19:54
